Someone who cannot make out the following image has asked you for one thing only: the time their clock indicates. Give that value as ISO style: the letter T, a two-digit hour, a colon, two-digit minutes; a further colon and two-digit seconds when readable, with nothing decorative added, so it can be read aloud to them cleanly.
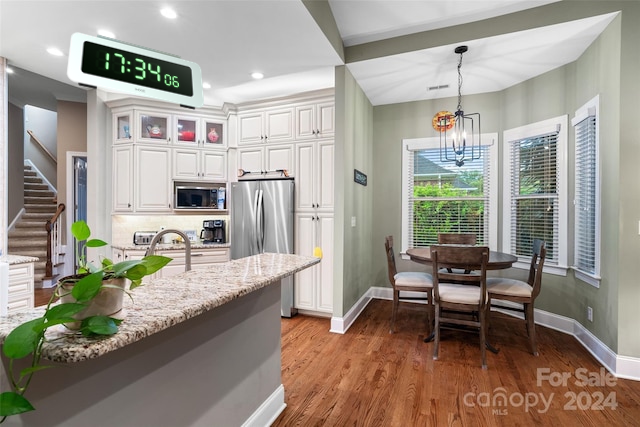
T17:34:06
